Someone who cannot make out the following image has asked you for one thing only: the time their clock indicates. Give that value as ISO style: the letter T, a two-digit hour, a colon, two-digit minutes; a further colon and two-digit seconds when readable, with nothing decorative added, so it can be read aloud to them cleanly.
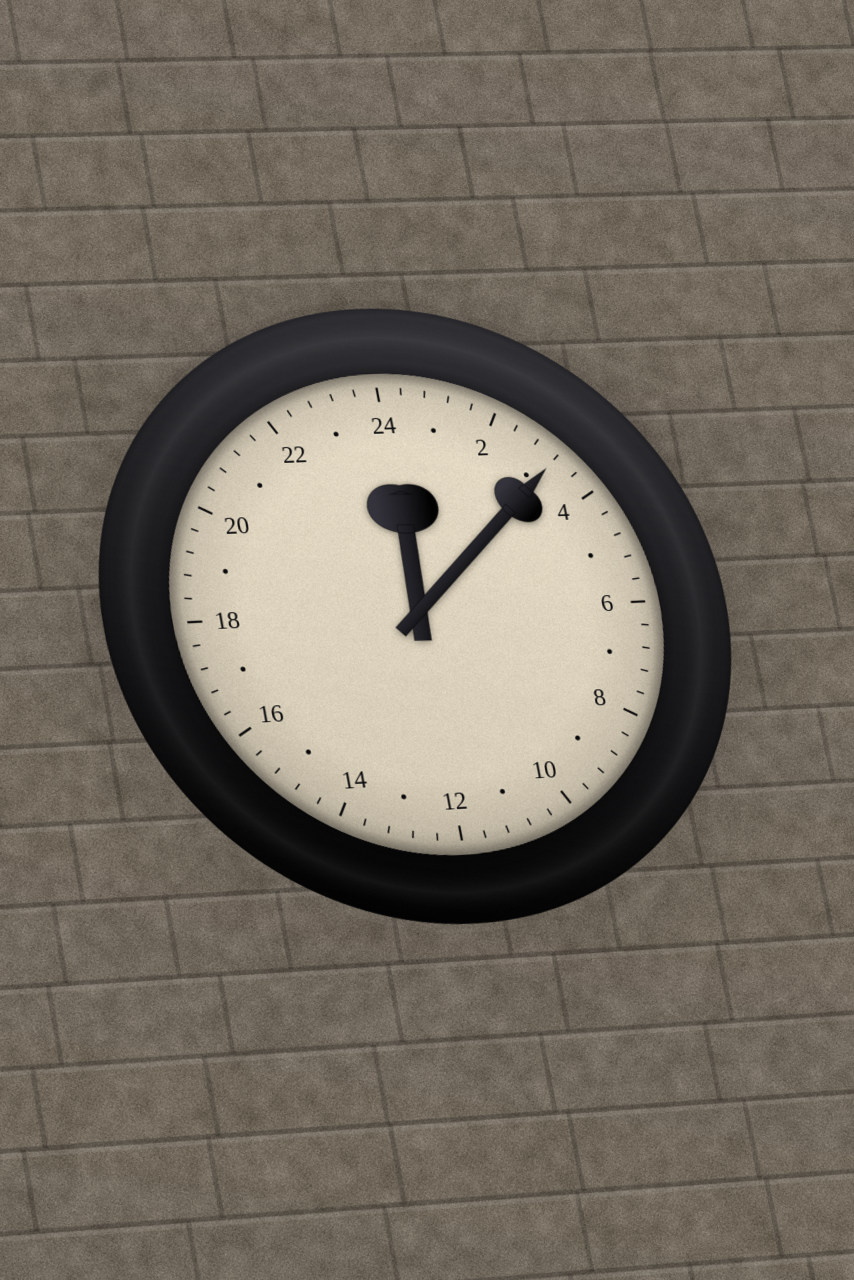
T00:08
